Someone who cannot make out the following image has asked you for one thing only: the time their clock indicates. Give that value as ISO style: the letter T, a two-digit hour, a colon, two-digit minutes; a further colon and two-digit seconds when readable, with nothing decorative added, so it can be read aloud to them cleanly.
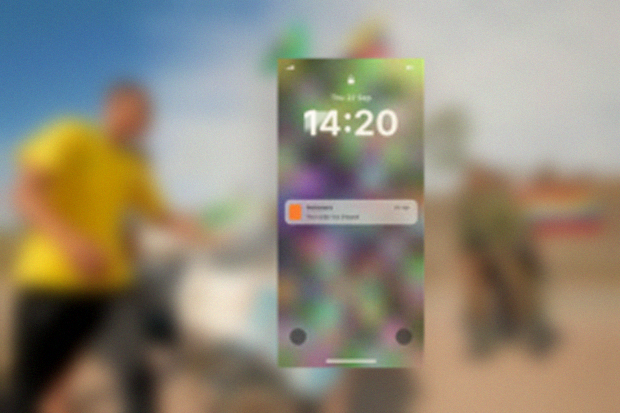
T14:20
